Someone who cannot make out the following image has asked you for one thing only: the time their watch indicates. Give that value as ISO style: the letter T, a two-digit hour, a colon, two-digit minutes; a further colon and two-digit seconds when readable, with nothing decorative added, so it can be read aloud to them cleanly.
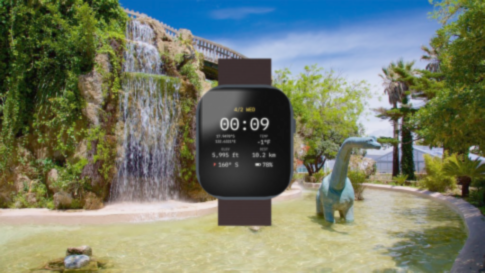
T00:09
